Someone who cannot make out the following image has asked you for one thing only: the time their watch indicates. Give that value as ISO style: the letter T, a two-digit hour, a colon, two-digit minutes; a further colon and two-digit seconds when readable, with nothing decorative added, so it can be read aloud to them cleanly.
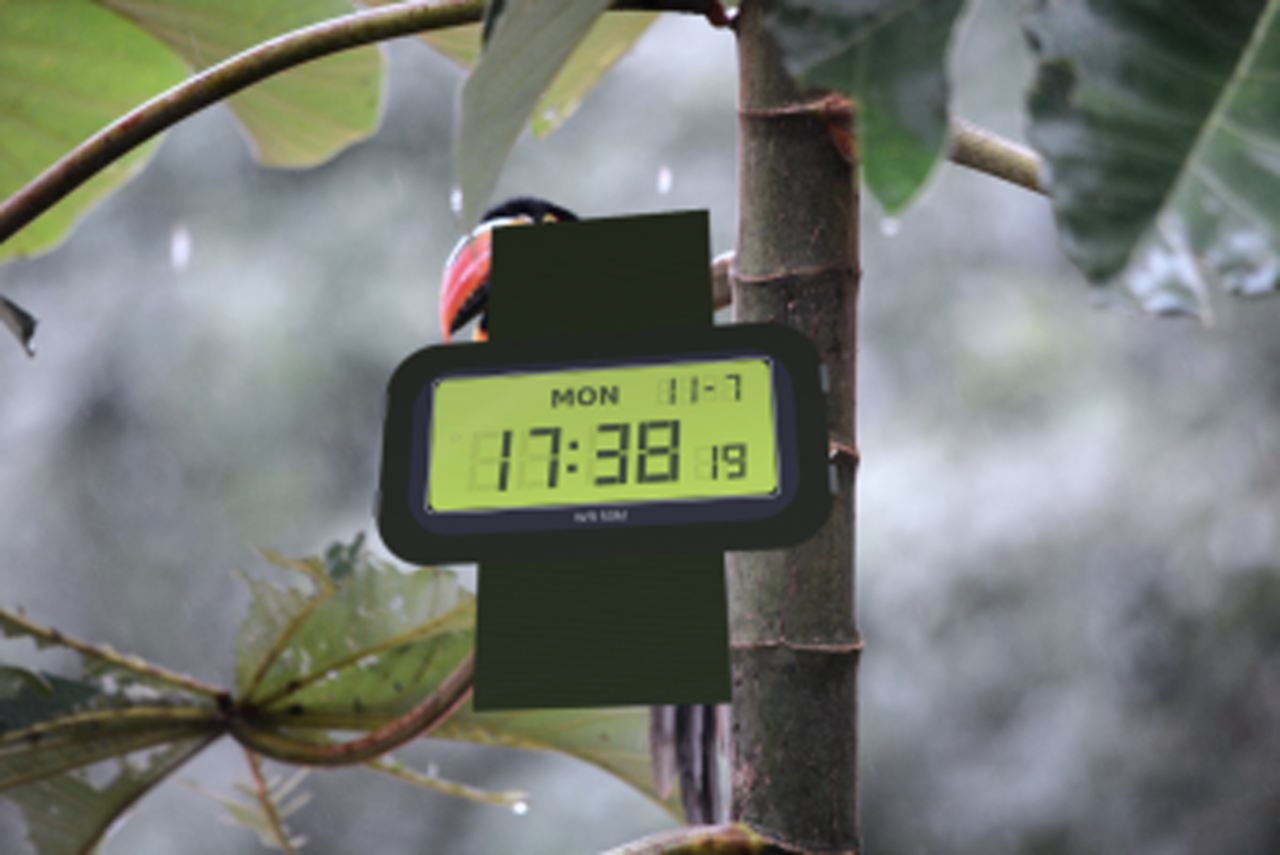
T17:38:19
